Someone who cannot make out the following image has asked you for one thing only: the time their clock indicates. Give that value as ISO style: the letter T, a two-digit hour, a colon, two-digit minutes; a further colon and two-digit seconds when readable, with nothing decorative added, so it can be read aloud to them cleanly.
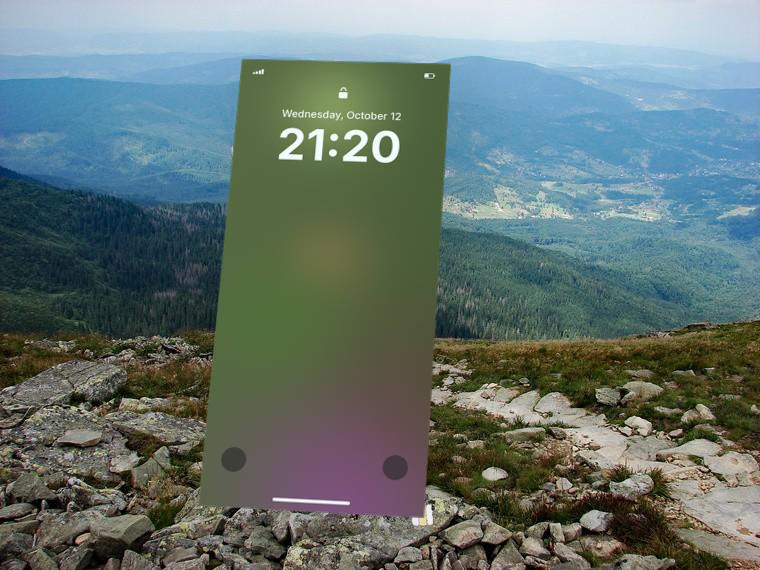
T21:20
